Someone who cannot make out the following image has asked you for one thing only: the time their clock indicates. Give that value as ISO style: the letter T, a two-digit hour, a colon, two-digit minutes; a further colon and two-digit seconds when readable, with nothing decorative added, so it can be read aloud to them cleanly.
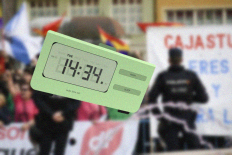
T14:34
